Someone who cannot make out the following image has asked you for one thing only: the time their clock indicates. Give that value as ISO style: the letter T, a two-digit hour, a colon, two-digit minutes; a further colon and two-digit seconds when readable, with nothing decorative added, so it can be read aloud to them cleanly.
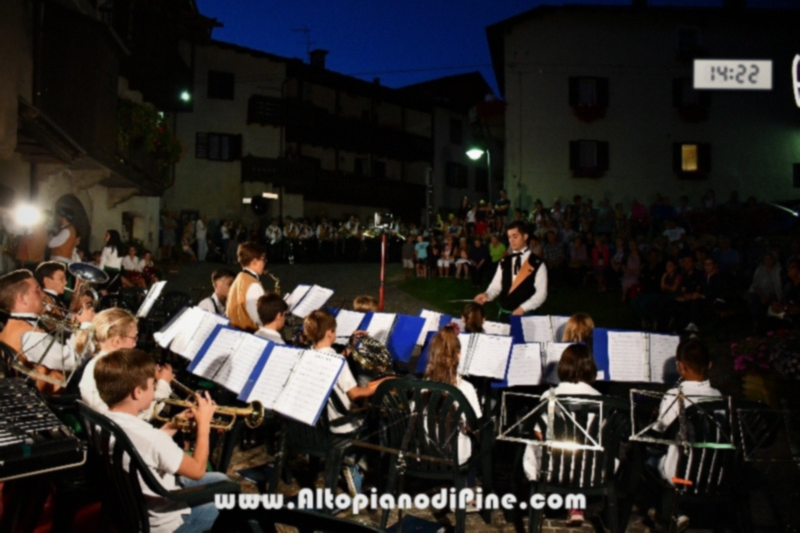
T14:22
